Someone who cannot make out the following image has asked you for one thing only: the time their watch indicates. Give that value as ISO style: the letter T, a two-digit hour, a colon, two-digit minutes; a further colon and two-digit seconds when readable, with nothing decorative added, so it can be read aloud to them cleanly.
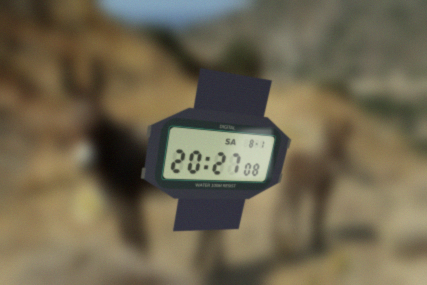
T20:27:08
